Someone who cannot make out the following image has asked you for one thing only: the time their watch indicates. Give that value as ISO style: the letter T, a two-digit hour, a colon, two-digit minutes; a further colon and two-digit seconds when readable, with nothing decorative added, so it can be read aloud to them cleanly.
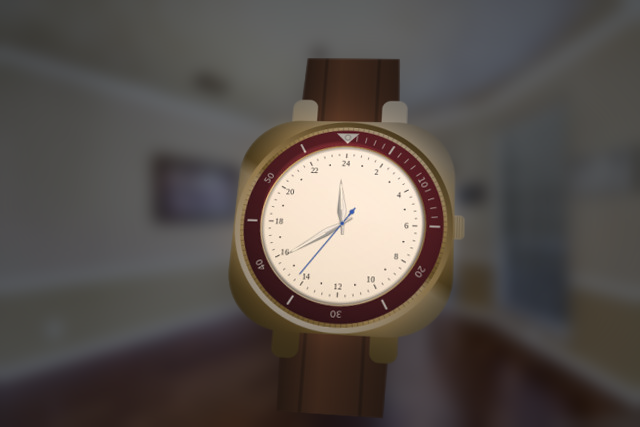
T23:39:36
